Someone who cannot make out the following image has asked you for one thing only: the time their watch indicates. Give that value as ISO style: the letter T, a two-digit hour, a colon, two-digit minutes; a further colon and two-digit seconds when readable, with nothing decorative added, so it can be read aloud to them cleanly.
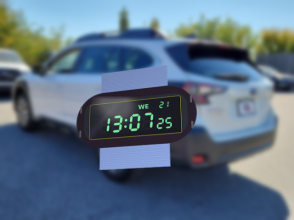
T13:07:25
